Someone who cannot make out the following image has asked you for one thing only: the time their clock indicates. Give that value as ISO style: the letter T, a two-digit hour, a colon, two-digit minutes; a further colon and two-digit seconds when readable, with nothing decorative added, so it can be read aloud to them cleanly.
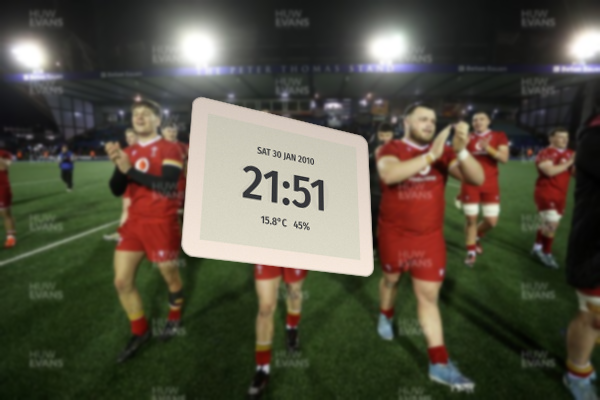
T21:51
